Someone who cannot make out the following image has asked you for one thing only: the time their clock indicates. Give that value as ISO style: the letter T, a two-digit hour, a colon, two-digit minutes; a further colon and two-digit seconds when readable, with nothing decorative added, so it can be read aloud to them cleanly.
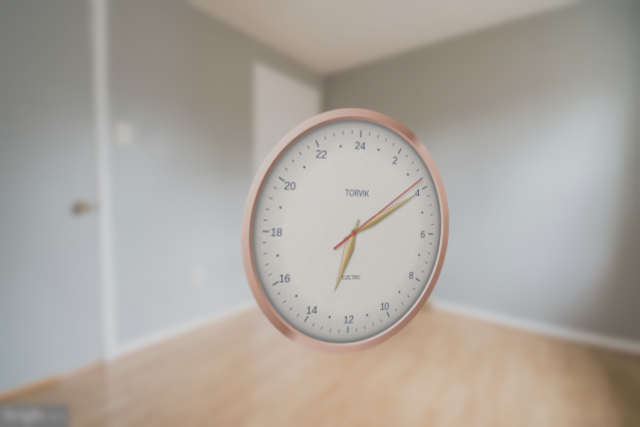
T13:10:09
